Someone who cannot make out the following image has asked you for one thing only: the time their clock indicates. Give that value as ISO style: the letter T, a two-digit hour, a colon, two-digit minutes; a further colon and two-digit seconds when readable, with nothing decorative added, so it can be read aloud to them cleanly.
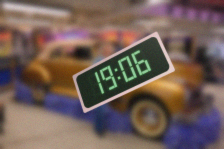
T19:06
